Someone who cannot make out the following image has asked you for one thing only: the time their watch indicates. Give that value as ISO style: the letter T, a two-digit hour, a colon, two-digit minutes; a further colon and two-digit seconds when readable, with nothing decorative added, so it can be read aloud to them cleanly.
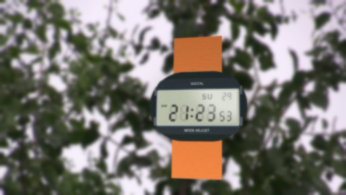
T21:23:53
